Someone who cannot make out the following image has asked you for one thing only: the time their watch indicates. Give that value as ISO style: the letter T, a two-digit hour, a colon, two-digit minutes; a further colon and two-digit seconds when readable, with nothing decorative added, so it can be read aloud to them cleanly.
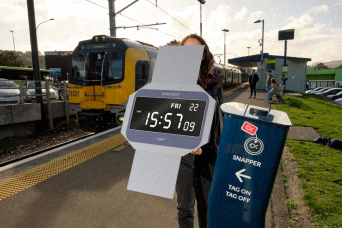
T15:57:09
